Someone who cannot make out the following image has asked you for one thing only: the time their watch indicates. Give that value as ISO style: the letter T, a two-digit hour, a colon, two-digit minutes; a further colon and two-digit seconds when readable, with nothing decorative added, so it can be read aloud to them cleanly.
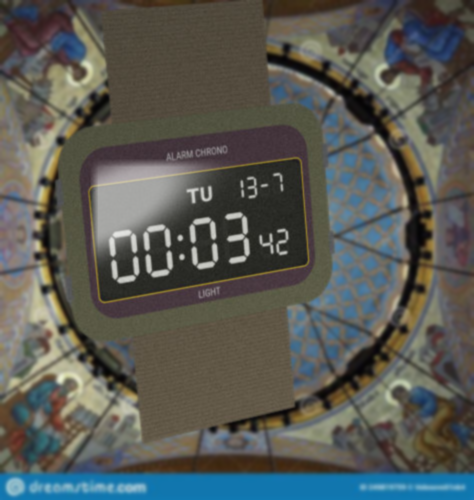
T00:03:42
